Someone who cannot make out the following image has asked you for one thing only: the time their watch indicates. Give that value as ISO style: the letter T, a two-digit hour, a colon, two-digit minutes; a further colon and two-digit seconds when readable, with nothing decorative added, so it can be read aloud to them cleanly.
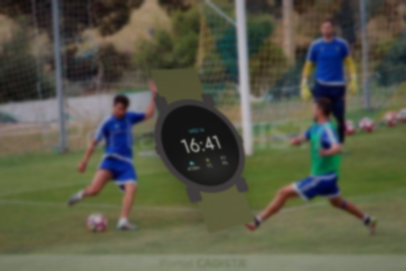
T16:41
